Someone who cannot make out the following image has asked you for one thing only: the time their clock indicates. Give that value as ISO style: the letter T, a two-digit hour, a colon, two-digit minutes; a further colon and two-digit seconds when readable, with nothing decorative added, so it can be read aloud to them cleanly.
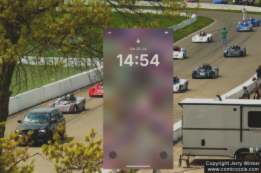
T14:54
